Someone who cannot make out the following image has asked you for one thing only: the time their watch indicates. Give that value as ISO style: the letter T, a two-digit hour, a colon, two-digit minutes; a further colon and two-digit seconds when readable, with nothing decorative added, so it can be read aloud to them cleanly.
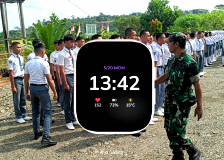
T13:42
